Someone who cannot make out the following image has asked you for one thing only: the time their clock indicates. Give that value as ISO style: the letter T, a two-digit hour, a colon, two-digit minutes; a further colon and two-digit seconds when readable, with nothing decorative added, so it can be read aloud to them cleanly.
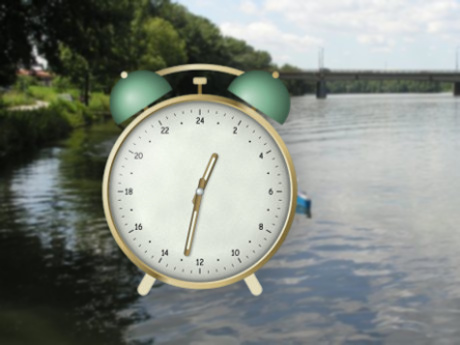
T01:32
